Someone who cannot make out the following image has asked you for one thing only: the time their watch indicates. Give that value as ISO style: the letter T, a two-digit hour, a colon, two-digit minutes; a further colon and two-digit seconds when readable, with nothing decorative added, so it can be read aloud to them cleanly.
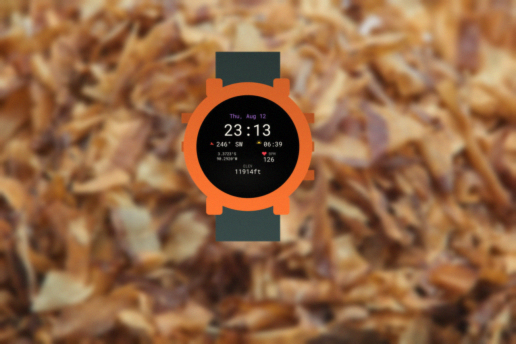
T23:13
